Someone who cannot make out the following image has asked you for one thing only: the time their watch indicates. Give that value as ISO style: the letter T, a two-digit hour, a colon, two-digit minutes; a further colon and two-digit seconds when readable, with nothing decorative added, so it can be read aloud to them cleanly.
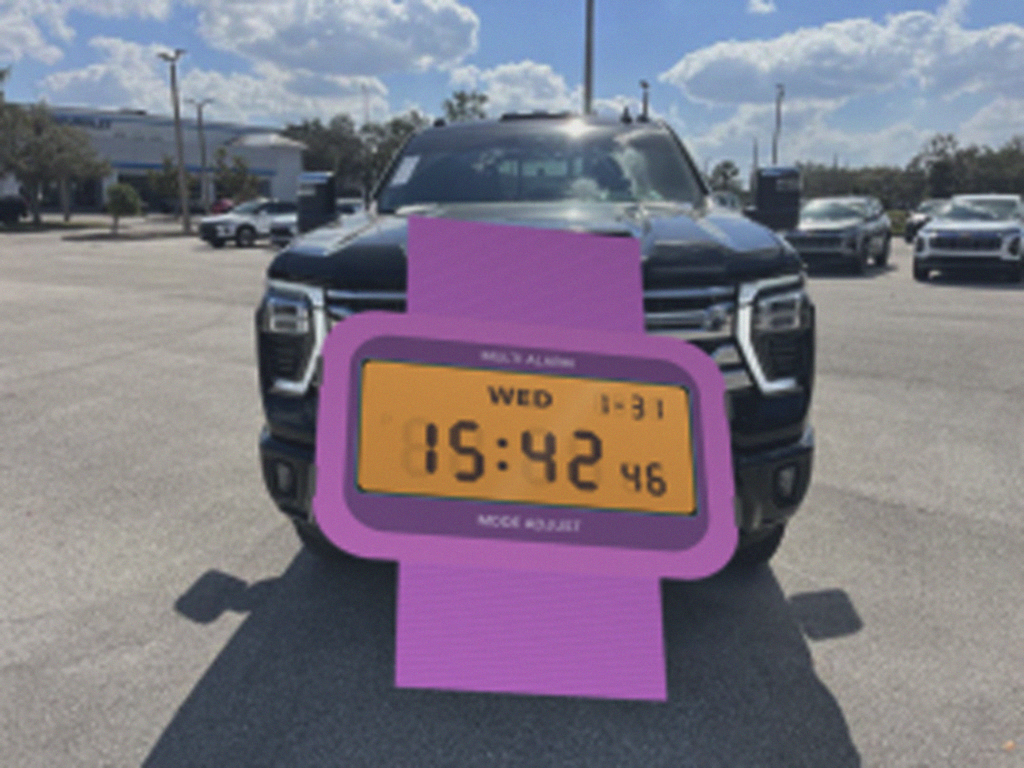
T15:42:46
